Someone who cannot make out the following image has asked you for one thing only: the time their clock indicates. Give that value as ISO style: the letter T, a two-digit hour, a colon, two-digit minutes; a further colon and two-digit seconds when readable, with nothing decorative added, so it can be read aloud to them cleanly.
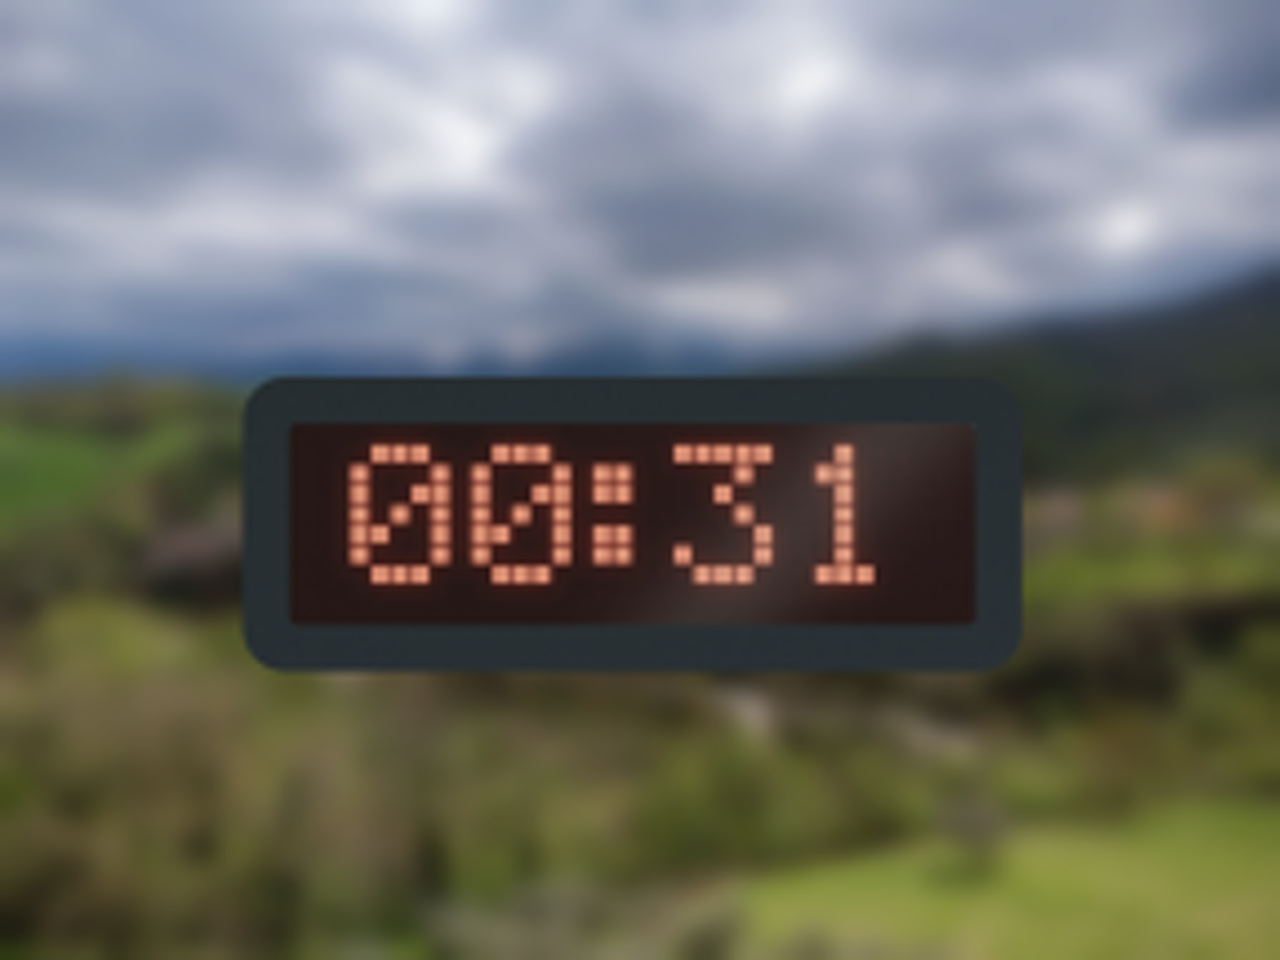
T00:31
